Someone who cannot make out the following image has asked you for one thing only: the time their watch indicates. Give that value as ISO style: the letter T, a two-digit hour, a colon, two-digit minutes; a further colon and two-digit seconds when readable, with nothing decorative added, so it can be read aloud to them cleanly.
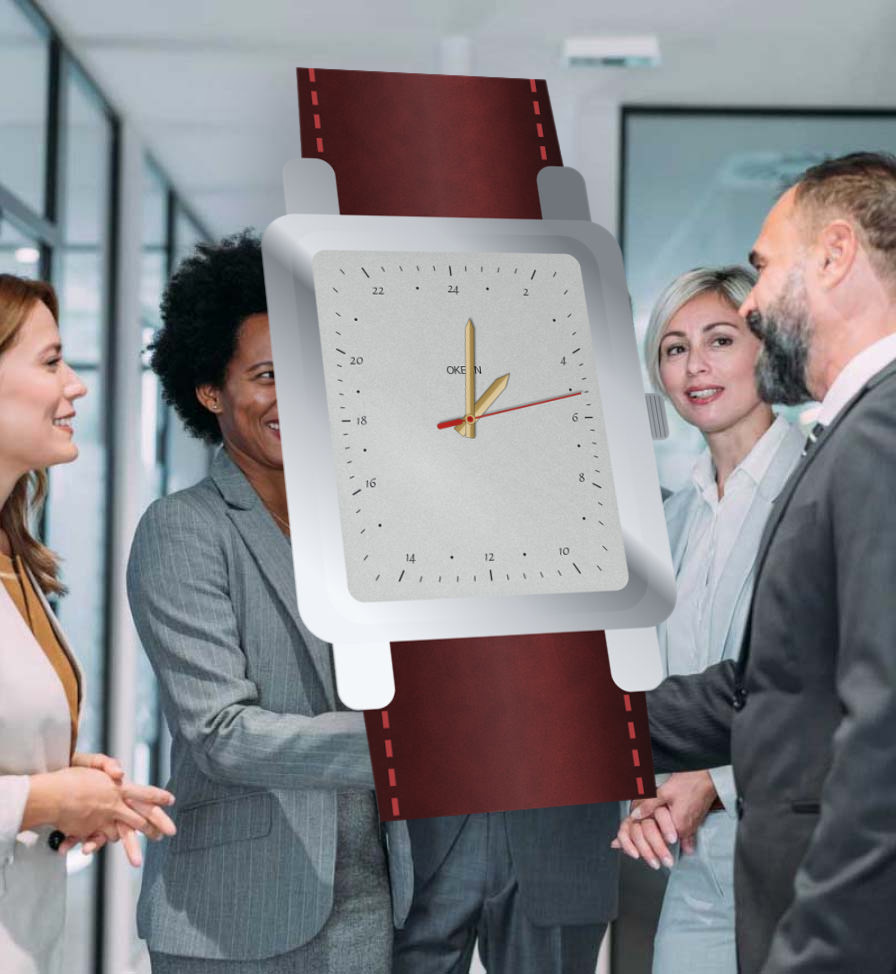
T03:01:13
